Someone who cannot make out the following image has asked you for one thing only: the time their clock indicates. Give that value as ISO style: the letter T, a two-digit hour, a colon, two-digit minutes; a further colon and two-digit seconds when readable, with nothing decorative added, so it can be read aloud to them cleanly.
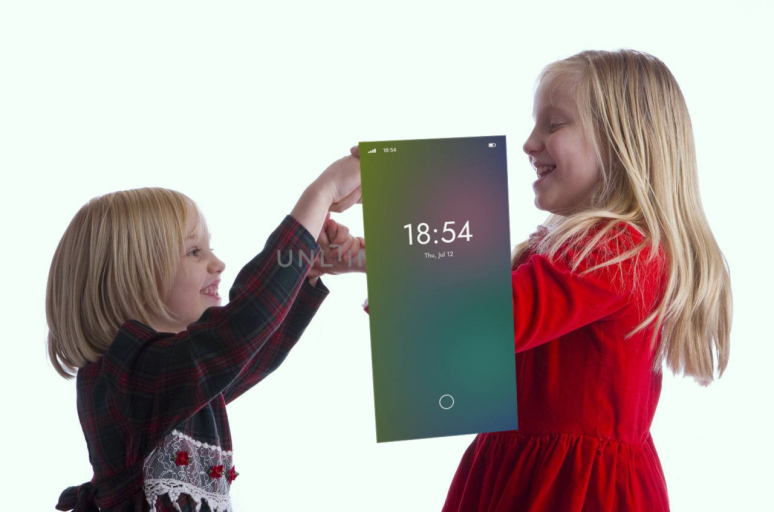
T18:54
